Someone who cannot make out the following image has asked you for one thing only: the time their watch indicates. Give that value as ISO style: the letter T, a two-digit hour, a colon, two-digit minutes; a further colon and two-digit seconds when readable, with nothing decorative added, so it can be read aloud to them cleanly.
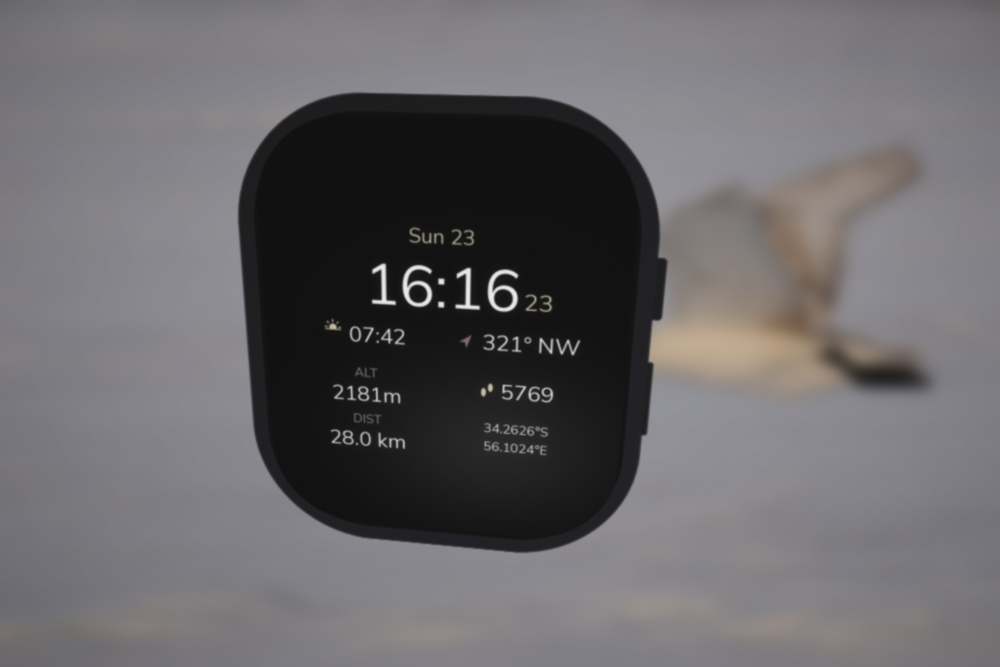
T16:16:23
